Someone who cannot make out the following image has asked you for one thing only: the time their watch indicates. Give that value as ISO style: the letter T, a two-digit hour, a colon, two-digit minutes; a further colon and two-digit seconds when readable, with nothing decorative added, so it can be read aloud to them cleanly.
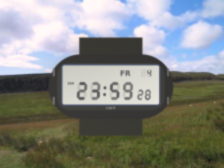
T23:59:28
